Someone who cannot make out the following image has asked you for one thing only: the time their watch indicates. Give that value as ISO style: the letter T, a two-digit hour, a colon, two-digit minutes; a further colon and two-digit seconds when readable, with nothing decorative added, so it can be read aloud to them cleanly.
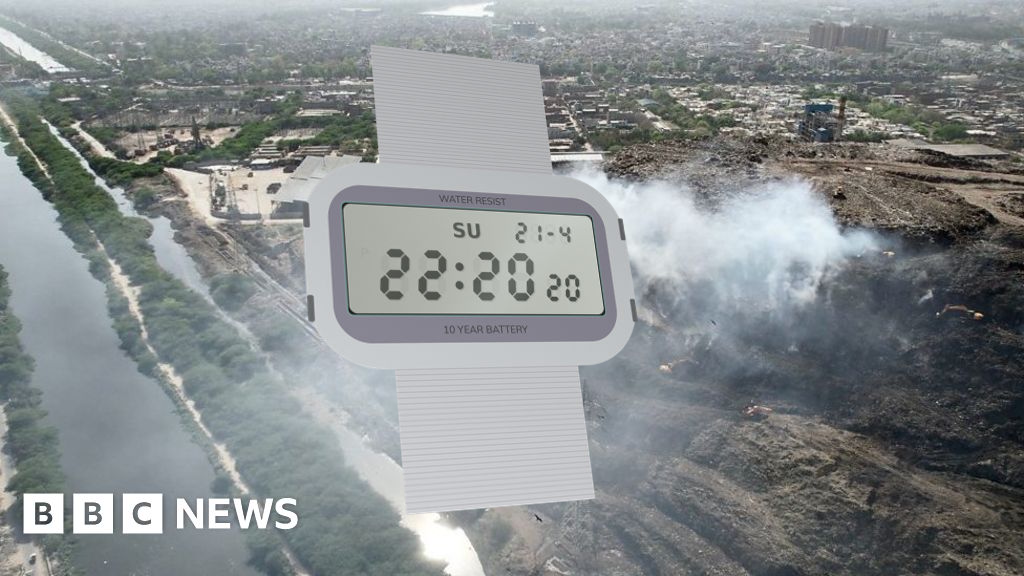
T22:20:20
